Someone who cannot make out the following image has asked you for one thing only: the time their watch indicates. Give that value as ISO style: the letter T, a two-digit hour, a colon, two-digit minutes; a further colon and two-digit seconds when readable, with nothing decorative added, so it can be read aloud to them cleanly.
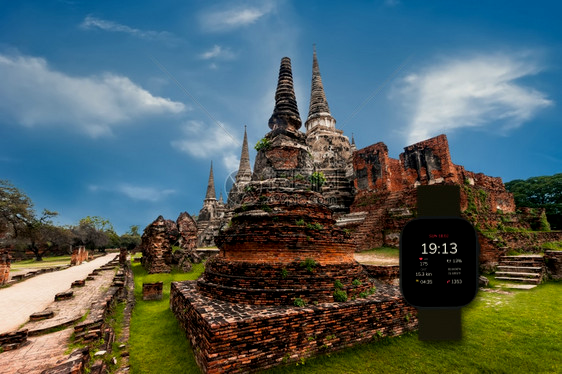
T19:13
